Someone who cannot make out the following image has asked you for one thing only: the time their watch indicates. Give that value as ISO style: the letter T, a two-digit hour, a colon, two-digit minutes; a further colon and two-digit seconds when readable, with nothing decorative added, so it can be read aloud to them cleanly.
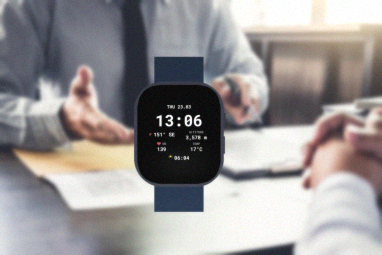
T13:06
